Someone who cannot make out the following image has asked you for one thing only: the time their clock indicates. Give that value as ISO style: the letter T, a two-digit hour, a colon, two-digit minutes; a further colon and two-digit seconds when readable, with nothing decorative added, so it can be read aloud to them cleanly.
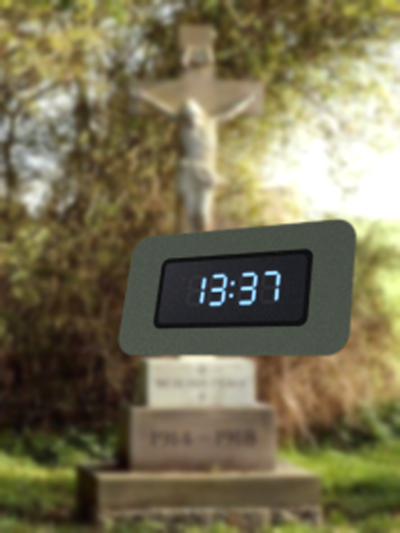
T13:37
